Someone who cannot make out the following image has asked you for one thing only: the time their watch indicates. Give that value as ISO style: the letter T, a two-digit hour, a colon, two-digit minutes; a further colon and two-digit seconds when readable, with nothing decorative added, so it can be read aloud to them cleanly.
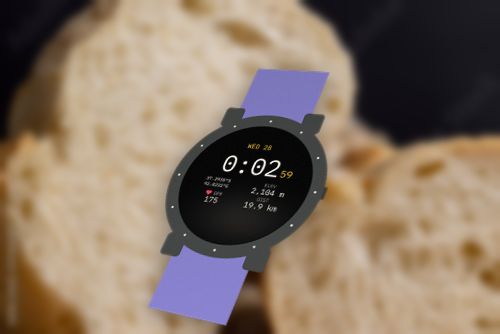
T00:02:59
